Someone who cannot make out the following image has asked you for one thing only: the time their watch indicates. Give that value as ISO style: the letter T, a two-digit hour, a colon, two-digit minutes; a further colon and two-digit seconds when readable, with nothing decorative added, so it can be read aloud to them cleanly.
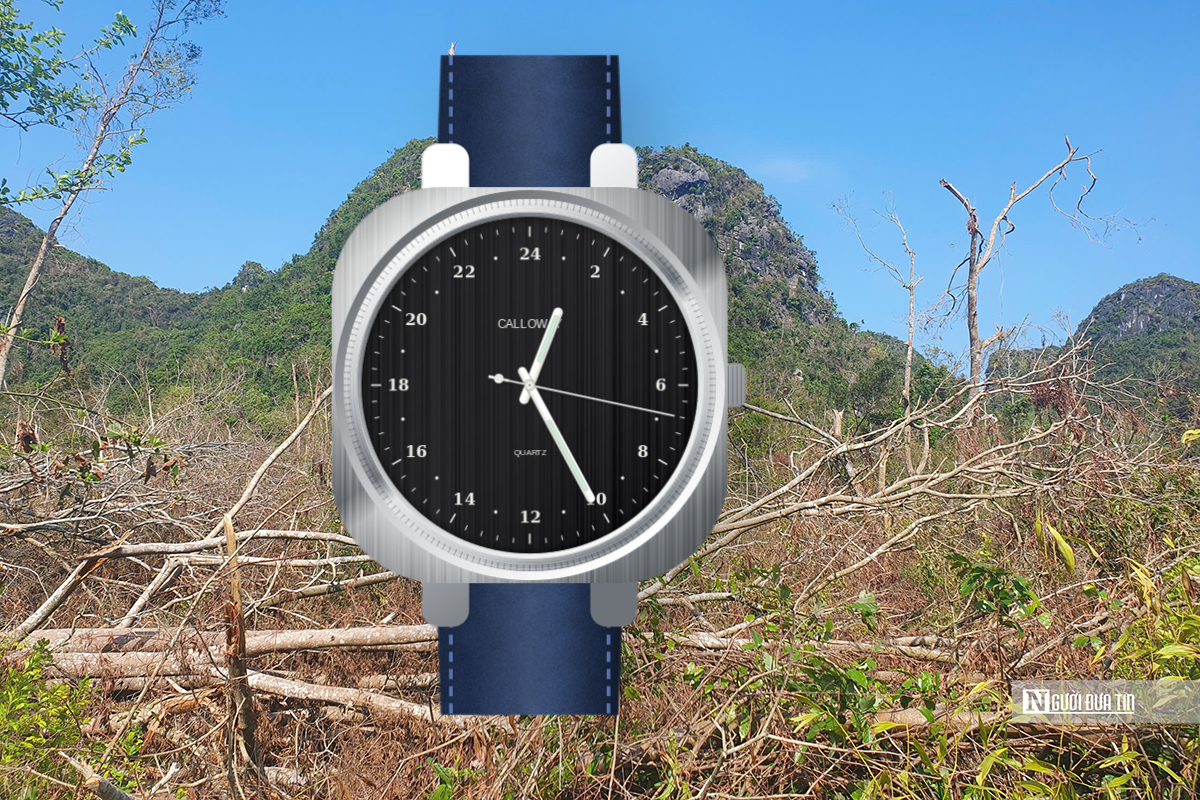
T01:25:17
